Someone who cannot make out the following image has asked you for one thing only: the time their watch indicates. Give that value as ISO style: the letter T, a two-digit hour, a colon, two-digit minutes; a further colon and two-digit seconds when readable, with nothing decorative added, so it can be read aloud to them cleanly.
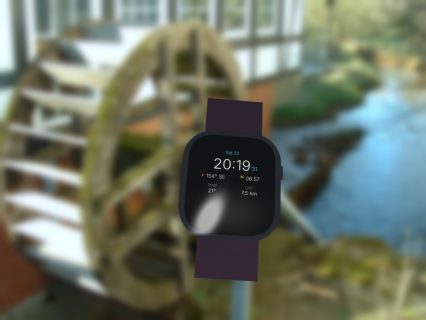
T20:19
